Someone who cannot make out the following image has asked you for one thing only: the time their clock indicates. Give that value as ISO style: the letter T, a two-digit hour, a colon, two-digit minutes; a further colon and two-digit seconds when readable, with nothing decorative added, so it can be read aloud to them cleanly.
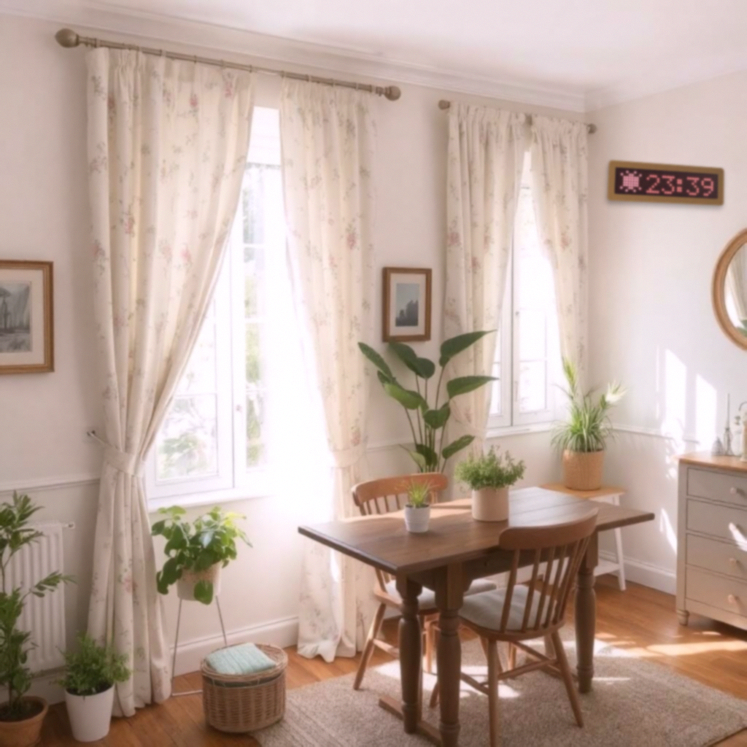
T23:39
